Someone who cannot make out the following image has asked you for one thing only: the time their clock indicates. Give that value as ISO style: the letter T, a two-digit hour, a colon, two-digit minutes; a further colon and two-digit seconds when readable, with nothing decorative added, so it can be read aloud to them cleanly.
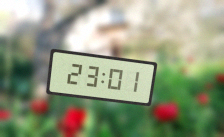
T23:01
